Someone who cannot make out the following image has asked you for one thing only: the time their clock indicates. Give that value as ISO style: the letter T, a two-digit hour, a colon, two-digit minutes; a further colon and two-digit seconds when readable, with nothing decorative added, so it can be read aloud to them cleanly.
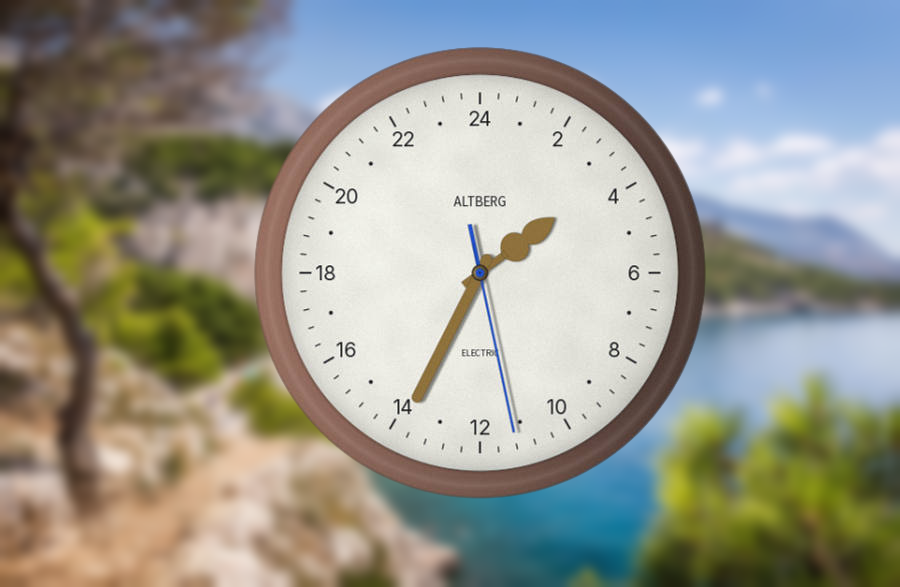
T03:34:28
